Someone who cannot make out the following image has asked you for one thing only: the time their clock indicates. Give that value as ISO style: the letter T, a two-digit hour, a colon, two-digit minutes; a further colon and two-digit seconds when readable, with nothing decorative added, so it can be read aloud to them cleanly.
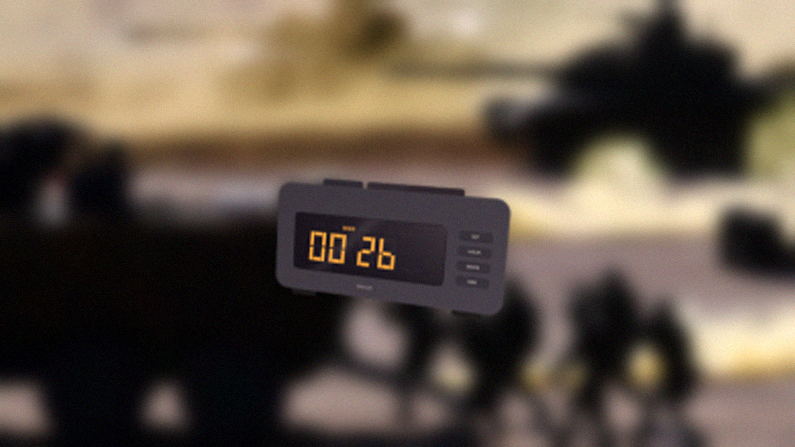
T00:26
